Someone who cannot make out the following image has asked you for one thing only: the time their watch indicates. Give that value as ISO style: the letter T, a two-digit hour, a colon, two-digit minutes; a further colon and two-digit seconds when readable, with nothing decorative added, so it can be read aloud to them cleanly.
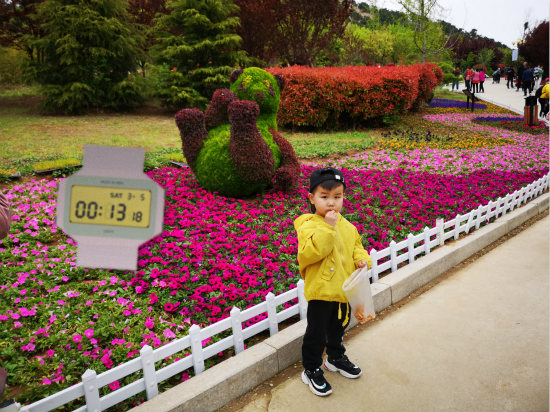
T00:13:18
